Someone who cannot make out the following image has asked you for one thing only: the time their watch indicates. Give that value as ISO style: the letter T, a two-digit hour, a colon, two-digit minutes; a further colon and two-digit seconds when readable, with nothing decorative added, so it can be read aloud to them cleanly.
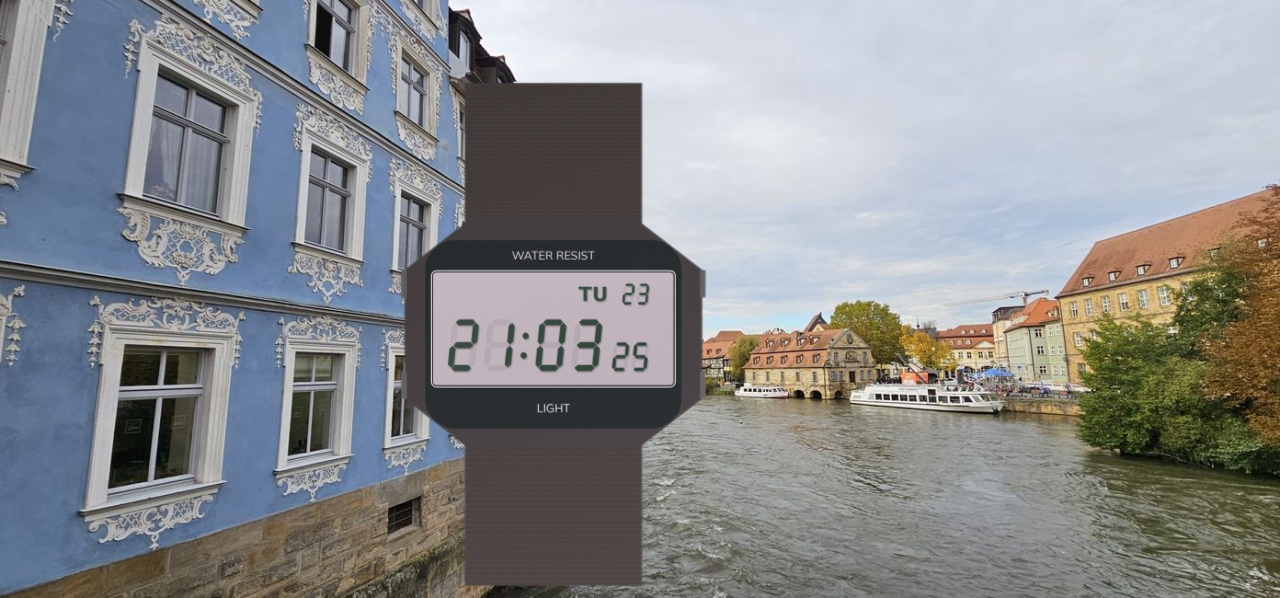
T21:03:25
